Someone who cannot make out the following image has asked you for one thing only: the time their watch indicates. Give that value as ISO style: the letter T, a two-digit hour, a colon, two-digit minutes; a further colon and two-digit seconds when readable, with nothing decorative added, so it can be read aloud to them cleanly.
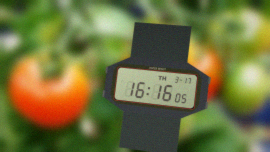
T16:16:05
